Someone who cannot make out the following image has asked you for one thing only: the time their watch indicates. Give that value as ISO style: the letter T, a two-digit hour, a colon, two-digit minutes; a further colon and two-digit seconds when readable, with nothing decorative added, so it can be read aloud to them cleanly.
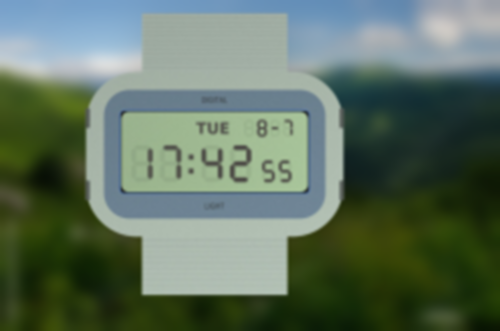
T17:42:55
